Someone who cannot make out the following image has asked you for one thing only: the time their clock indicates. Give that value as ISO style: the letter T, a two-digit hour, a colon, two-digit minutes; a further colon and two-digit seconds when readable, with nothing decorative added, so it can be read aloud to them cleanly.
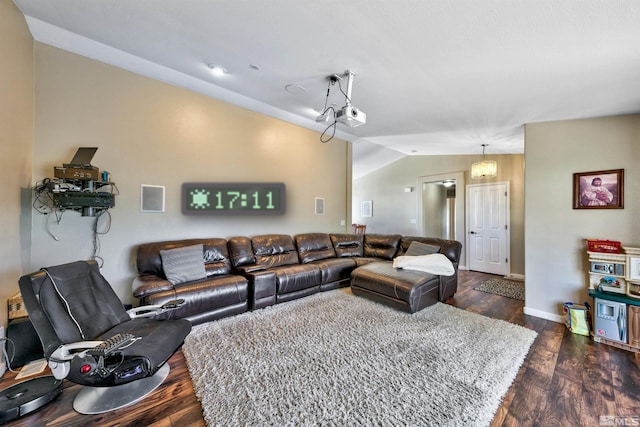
T17:11
